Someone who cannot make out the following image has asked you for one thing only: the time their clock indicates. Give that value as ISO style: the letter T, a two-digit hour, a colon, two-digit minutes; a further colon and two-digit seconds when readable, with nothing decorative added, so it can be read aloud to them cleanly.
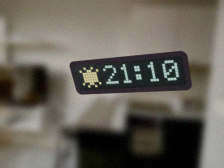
T21:10
